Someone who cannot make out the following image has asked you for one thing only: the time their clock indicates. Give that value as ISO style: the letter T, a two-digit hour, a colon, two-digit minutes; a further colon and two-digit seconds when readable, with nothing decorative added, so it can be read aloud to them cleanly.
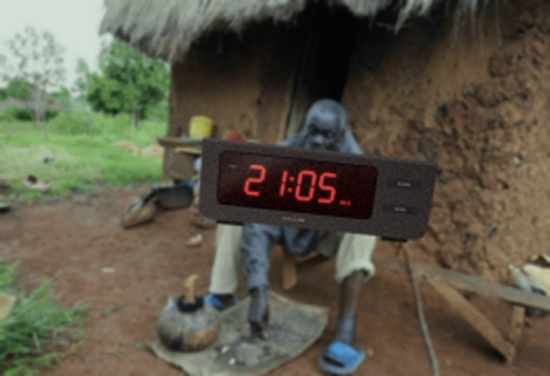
T21:05
